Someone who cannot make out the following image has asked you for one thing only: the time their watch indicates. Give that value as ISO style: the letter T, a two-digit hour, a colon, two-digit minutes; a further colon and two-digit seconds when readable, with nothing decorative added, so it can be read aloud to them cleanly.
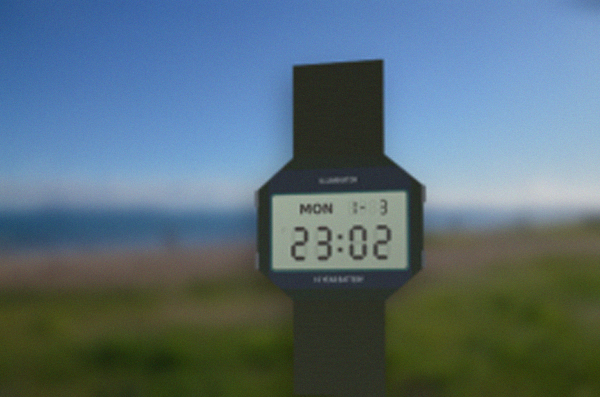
T23:02
